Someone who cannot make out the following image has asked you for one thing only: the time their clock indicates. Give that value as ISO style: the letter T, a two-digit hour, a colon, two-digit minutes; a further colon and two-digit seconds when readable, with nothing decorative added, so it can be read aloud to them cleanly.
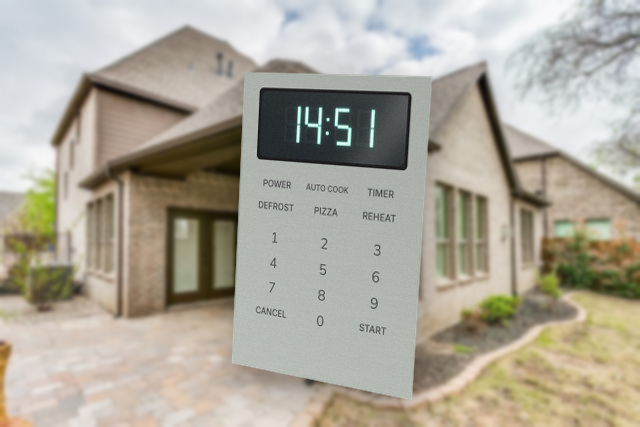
T14:51
